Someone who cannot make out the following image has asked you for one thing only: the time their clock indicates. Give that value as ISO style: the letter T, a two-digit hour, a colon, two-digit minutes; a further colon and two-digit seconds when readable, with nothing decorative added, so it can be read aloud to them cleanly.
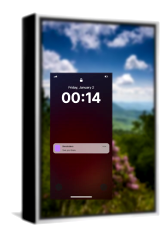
T00:14
